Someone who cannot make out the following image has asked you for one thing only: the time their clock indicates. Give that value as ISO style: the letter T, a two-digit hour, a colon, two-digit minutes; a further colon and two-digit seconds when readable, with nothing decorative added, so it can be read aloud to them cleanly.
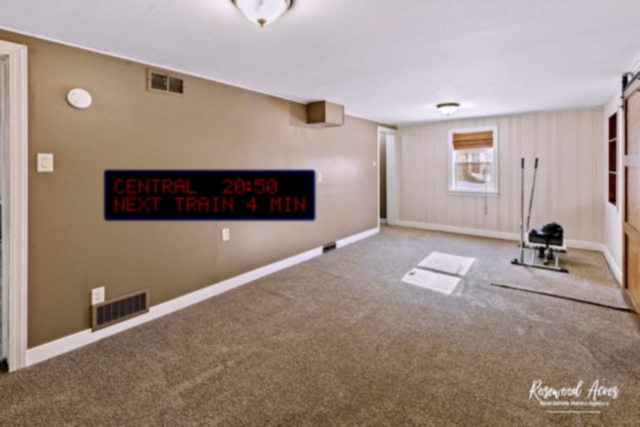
T20:50
